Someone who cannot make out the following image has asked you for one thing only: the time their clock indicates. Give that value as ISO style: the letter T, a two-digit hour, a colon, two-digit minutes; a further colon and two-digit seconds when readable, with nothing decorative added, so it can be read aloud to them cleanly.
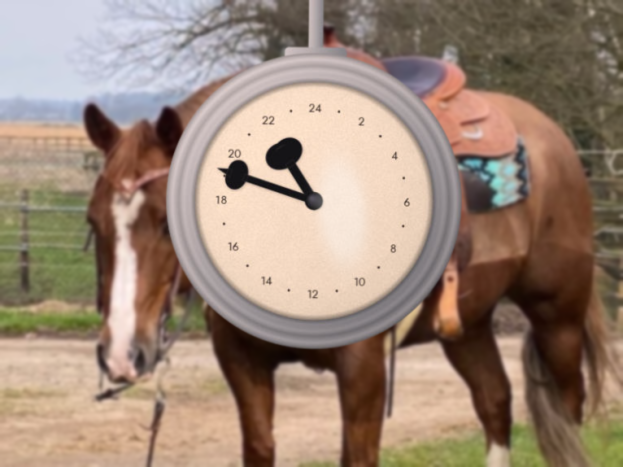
T21:48
